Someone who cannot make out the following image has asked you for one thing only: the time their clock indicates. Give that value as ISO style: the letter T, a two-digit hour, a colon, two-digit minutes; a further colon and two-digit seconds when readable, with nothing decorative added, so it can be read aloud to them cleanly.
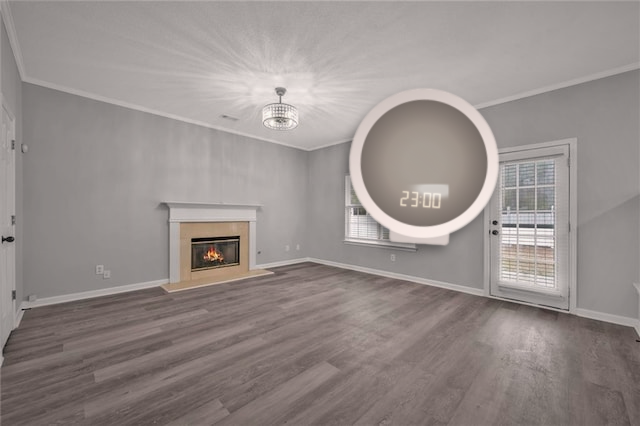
T23:00
